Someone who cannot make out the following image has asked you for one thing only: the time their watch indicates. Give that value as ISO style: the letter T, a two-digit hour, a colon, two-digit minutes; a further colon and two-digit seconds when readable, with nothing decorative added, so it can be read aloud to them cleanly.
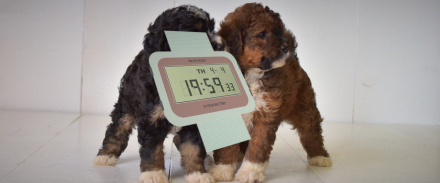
T19:59:33
